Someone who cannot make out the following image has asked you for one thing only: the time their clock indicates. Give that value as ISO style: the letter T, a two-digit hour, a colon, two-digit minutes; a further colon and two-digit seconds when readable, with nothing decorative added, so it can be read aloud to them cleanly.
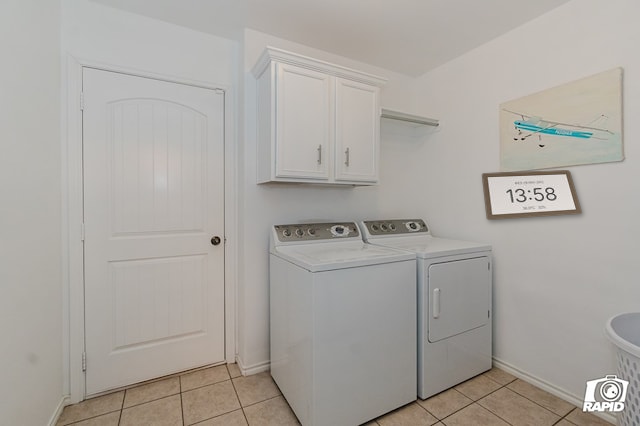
T13:58
